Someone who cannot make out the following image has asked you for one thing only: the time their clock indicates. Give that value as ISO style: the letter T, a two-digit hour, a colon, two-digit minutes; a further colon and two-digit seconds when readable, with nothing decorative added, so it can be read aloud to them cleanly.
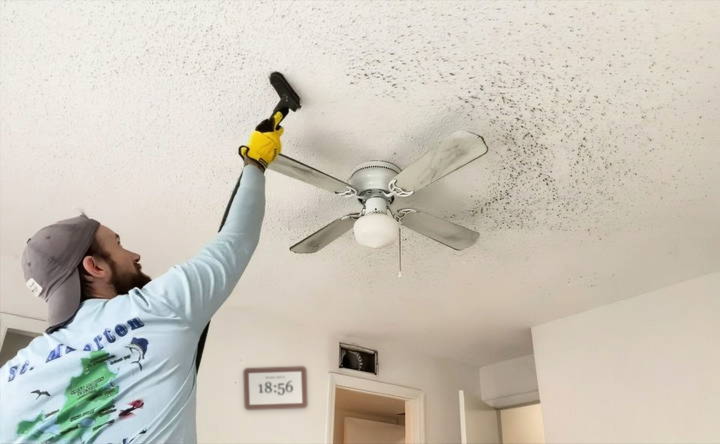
T18:56
